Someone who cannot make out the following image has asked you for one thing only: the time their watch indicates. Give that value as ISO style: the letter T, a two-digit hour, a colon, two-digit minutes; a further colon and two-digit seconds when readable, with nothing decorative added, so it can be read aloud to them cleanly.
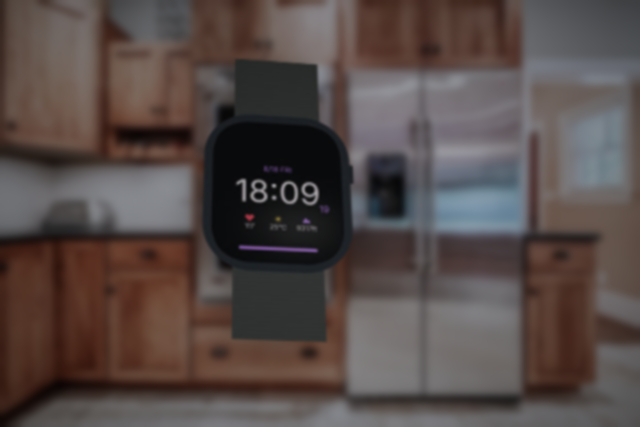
T18:09
